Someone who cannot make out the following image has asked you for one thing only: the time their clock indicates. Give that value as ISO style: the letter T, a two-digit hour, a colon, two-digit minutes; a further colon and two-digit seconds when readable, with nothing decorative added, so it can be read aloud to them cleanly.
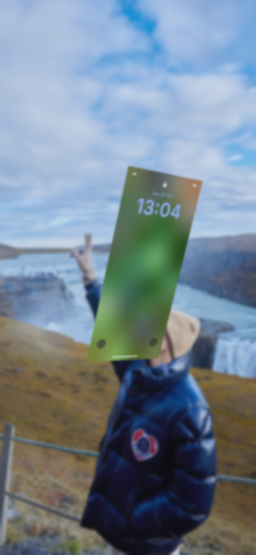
T13:04
